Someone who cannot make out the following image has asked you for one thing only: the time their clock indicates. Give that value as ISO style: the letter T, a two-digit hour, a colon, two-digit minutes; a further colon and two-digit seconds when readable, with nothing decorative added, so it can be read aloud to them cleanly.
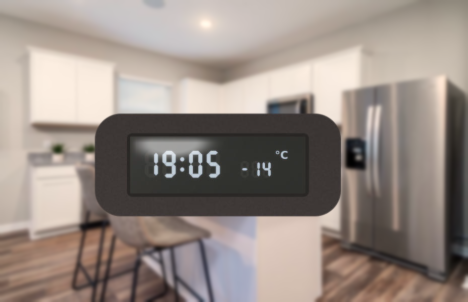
T19:05
